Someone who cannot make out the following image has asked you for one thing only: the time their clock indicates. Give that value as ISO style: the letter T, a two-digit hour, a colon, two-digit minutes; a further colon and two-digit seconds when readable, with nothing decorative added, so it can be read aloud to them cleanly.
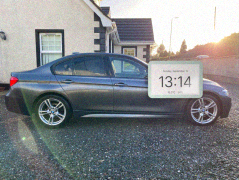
T13:14
